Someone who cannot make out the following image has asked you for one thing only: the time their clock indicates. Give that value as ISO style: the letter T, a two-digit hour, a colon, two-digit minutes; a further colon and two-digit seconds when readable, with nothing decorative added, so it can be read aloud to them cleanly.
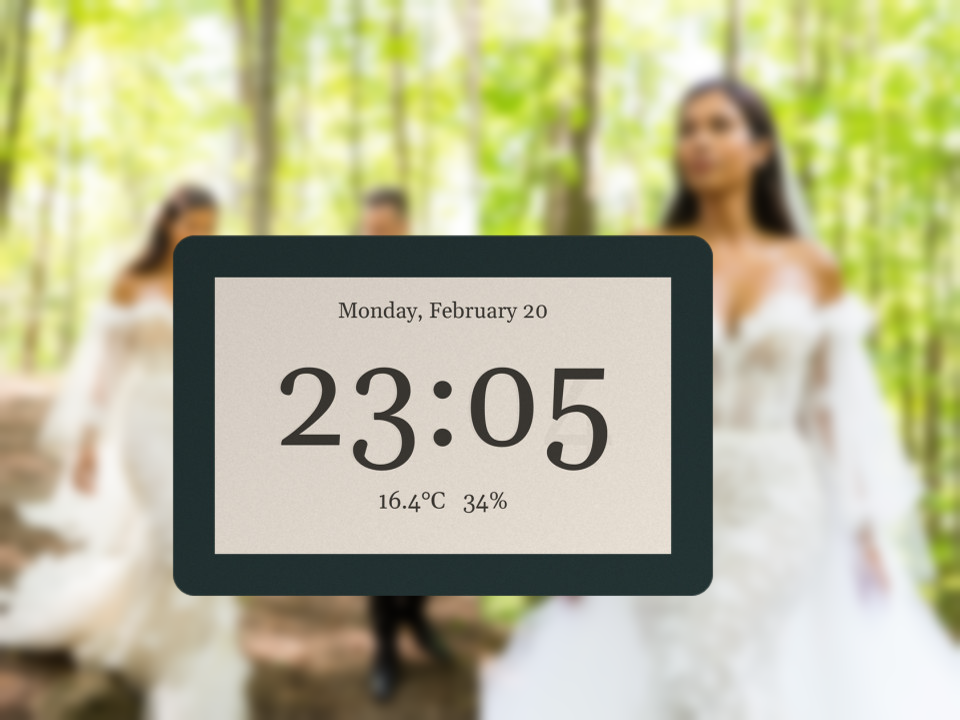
T23:05
